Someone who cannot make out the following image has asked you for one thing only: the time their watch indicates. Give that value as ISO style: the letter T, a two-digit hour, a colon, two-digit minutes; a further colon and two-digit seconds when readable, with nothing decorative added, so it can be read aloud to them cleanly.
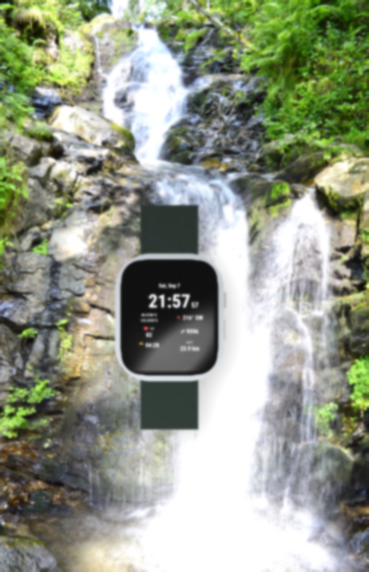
T21:57
